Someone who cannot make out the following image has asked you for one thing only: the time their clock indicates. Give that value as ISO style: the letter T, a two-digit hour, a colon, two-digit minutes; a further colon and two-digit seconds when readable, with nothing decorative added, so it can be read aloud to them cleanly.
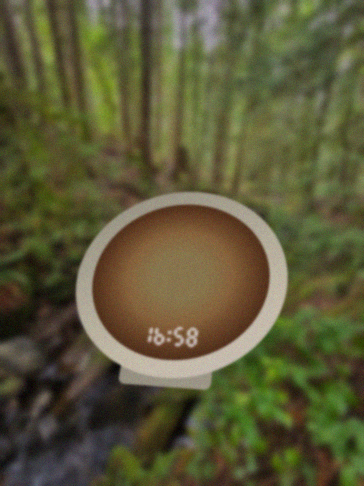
T16:58
